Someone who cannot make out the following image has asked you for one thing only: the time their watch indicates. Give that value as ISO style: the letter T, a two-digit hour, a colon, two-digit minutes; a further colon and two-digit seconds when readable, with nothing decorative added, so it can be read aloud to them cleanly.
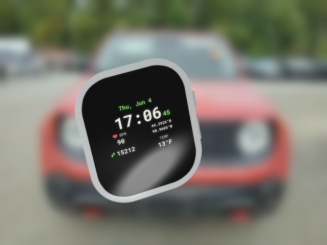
T17:06
